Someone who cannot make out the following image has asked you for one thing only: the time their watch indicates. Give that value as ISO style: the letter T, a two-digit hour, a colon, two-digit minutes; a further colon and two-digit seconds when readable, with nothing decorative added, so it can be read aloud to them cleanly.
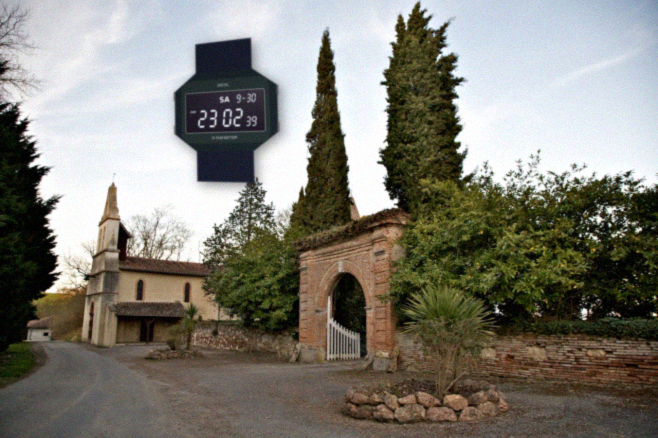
T23:02
